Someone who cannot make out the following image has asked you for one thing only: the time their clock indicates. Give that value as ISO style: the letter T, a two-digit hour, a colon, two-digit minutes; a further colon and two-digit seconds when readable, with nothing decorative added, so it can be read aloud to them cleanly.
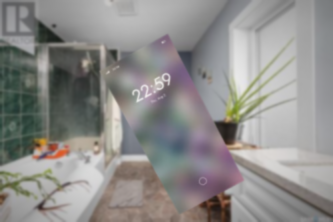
T22:59
